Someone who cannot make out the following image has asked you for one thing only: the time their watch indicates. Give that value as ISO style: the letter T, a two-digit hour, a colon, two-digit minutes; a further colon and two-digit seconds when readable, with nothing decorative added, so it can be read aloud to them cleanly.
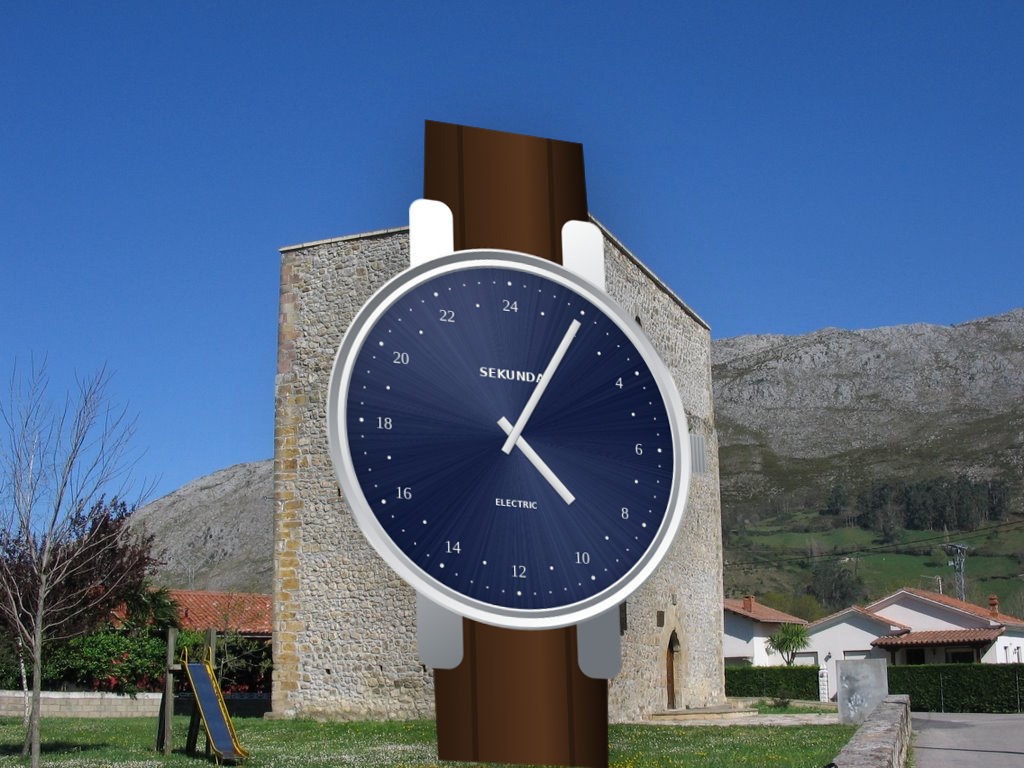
T09:05
